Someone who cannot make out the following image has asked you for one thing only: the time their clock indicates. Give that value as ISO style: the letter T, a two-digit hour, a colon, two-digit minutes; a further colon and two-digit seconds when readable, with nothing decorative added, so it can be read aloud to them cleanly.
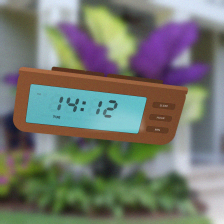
T14:12
